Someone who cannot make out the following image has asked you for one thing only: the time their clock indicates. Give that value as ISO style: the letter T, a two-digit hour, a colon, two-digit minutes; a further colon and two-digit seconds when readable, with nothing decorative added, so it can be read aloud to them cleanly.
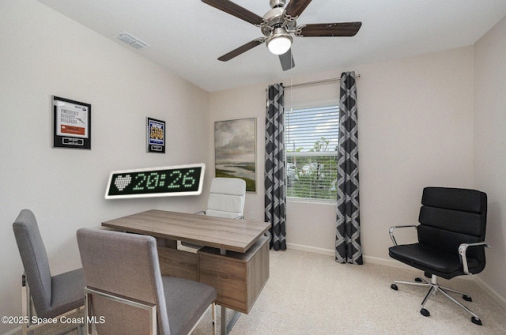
T20:26
